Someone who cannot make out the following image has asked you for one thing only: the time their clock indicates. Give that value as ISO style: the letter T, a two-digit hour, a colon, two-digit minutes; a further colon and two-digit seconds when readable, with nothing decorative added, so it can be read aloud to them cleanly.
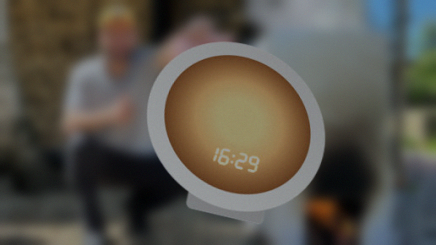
T16:29
